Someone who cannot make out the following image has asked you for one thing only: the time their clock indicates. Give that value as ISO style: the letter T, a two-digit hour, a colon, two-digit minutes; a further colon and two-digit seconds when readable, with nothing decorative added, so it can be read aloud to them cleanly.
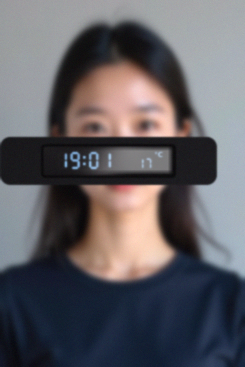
T19:01
